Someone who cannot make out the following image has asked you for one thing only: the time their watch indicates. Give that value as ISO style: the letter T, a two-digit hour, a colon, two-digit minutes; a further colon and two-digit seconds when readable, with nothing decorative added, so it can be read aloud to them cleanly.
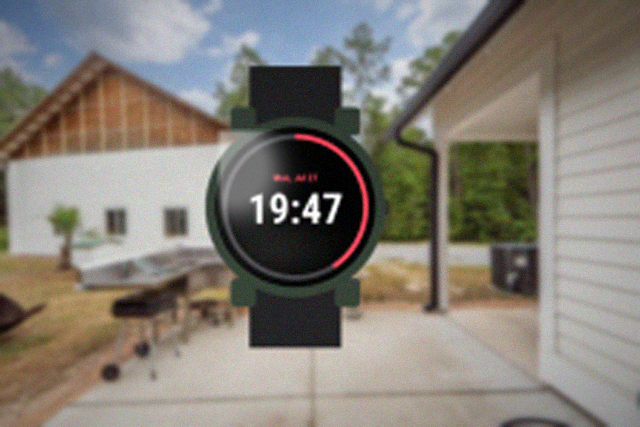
T19:47
